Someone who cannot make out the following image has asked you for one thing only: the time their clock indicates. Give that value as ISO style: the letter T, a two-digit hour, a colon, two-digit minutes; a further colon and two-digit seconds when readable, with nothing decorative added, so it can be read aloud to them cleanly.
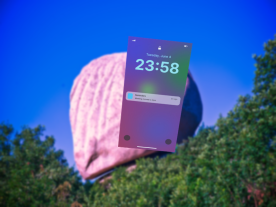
T23:58
